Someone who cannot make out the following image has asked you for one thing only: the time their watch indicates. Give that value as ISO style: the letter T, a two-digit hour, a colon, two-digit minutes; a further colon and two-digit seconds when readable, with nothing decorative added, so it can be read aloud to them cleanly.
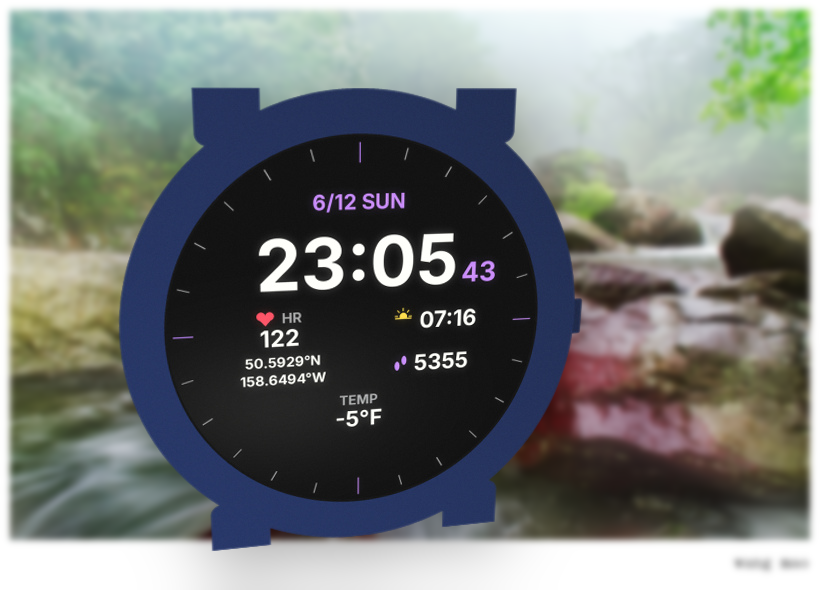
T23:05:43
